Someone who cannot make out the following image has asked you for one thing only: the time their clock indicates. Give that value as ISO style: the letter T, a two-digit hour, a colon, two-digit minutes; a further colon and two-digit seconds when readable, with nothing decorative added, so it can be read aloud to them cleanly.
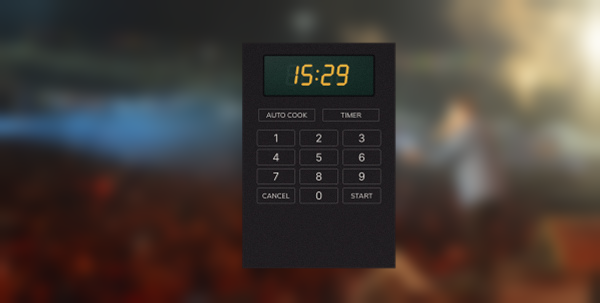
T15:29
